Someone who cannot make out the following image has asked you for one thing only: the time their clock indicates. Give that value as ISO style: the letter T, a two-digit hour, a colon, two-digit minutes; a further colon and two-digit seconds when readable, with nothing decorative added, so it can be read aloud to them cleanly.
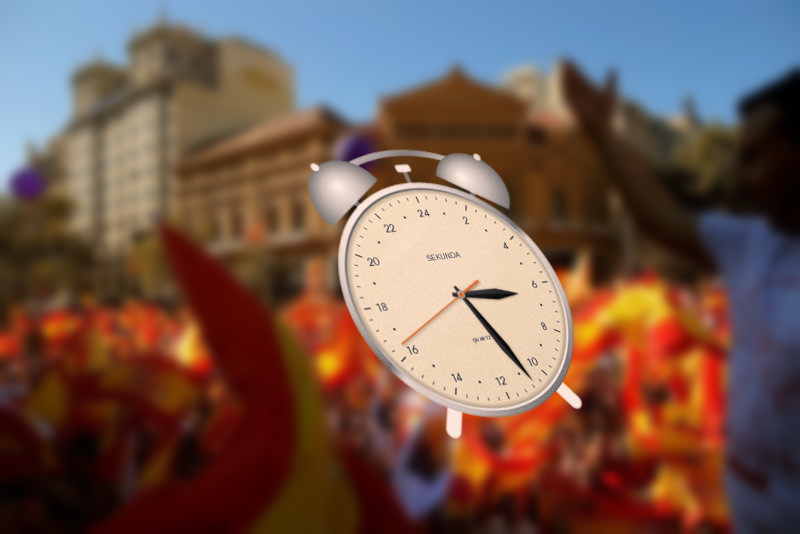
T06:26:41
